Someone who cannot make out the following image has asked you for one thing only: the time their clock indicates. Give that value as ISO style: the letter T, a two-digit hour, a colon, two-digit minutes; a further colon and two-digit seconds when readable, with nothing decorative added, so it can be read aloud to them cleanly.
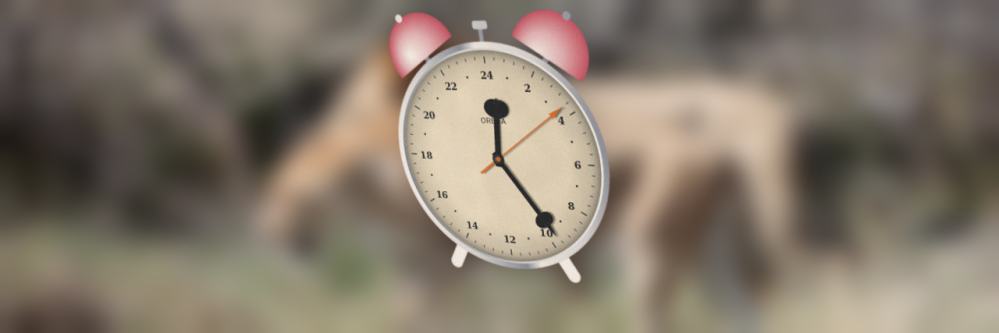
T00:24:09
